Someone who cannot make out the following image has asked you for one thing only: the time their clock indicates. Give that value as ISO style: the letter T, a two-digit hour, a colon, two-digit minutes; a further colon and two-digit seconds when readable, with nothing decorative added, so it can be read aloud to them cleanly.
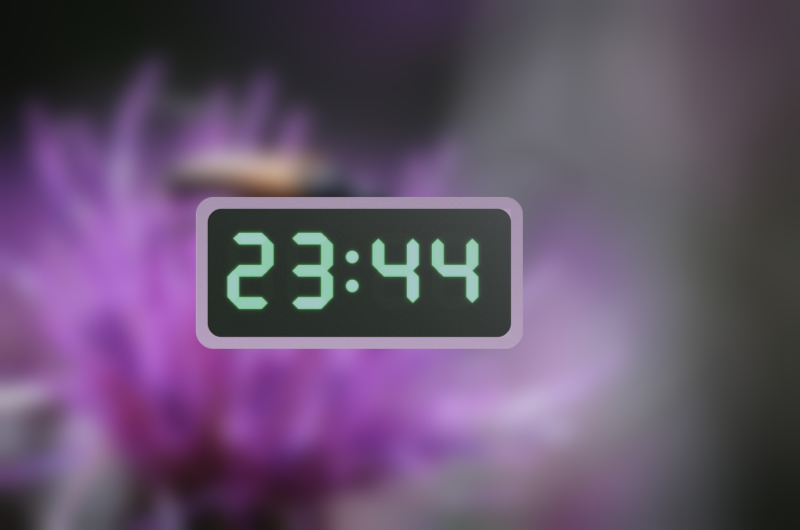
T23:44
